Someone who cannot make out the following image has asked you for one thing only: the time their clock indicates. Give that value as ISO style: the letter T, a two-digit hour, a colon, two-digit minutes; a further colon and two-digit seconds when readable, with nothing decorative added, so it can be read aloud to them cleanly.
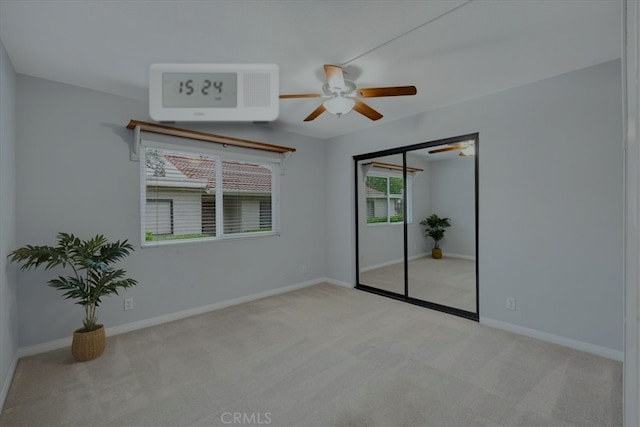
T15:24
